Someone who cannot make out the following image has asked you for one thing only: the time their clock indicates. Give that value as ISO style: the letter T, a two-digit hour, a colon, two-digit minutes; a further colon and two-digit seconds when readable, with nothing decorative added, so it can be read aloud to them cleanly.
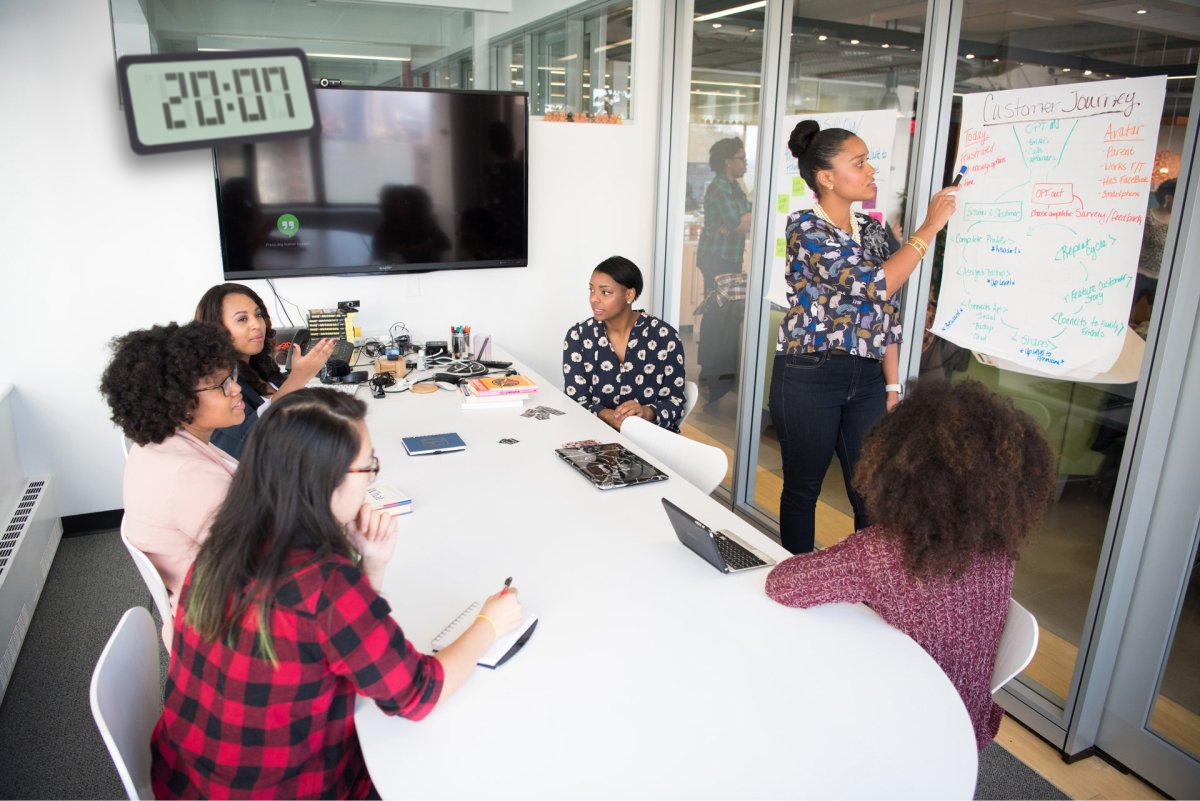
T20:07
